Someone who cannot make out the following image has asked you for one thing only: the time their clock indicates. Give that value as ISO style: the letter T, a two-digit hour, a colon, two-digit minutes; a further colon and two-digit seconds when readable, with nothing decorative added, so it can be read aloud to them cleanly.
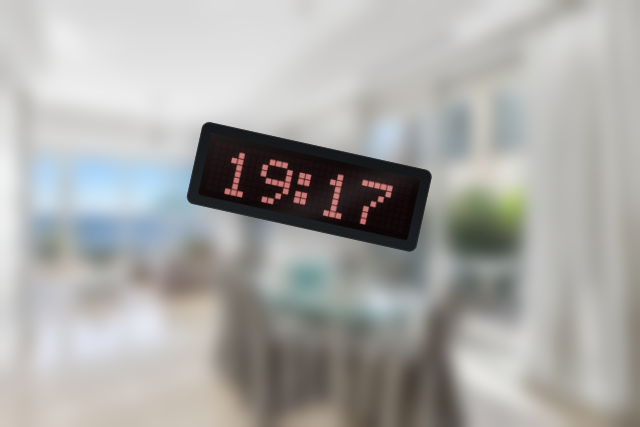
T19:17
